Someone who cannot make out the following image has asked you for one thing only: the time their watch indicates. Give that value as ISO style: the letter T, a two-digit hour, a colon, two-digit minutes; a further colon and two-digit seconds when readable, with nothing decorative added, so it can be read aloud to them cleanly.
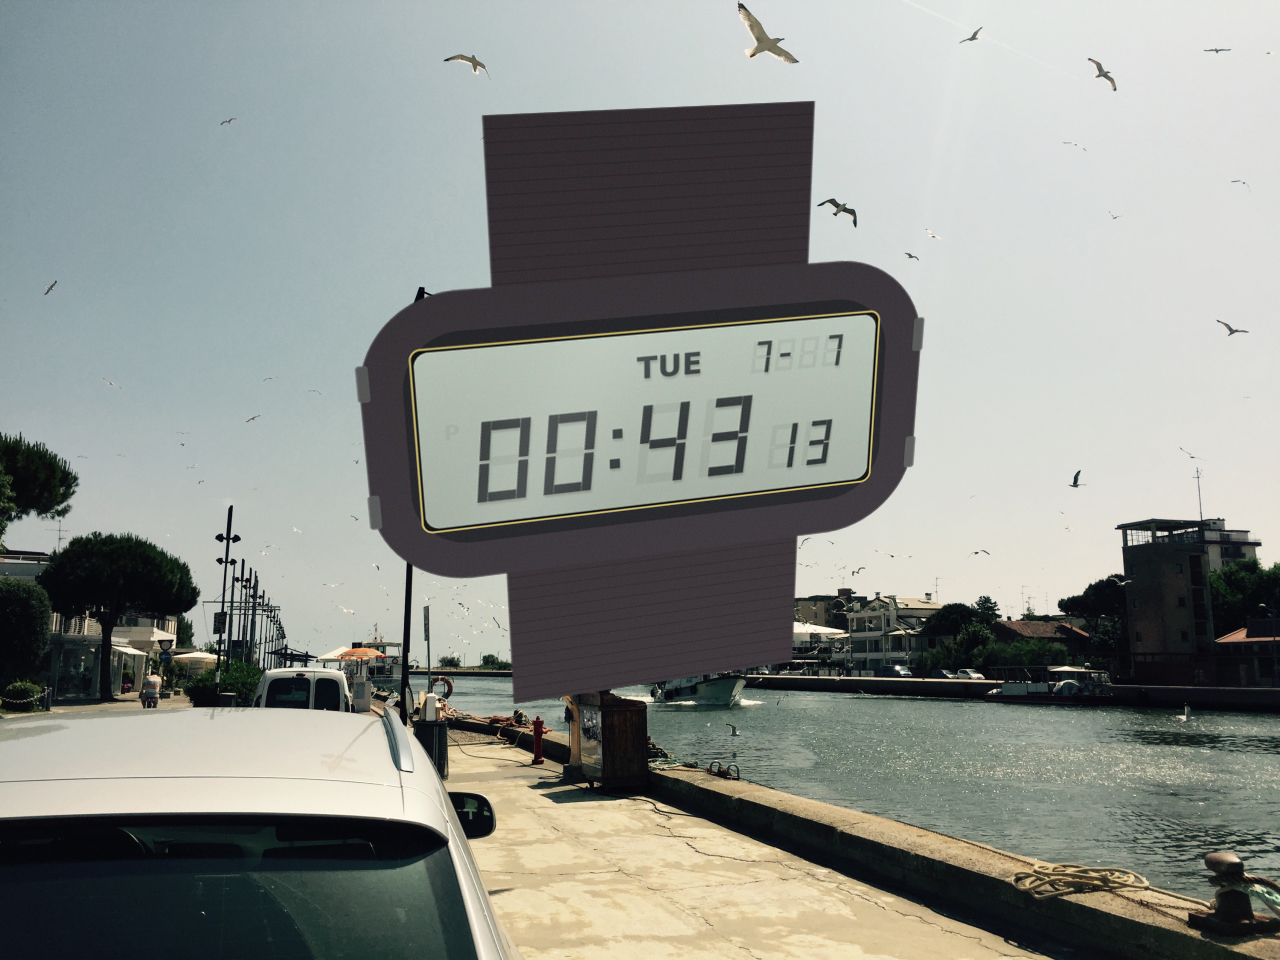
T00:43:13
